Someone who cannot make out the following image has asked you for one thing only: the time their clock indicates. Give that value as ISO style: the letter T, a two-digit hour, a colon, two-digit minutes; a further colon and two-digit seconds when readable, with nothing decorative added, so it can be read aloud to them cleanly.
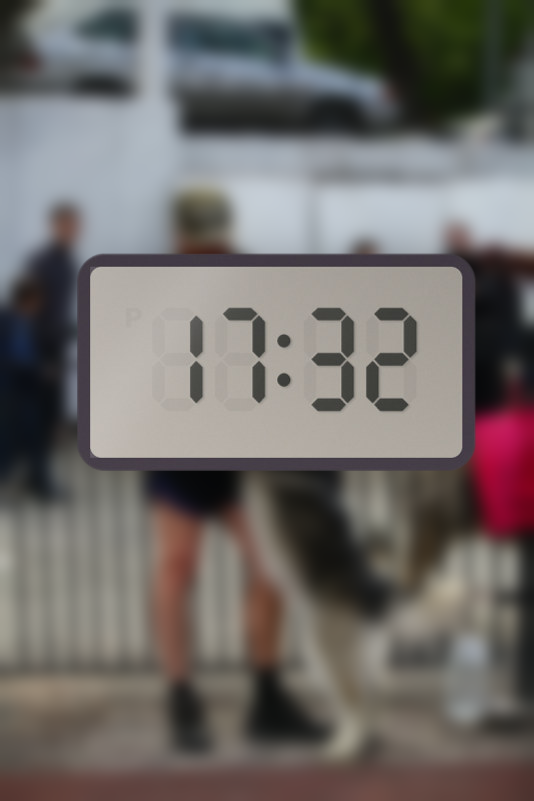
T17:32
